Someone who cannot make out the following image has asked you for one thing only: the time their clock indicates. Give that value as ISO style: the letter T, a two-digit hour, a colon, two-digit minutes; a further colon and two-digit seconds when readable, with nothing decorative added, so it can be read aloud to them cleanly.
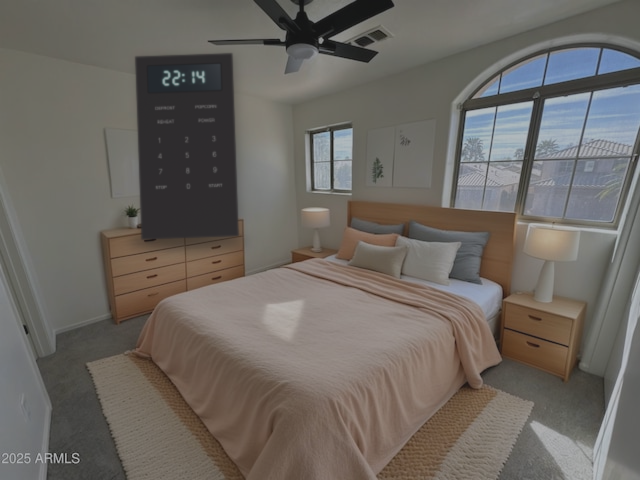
T22:14
